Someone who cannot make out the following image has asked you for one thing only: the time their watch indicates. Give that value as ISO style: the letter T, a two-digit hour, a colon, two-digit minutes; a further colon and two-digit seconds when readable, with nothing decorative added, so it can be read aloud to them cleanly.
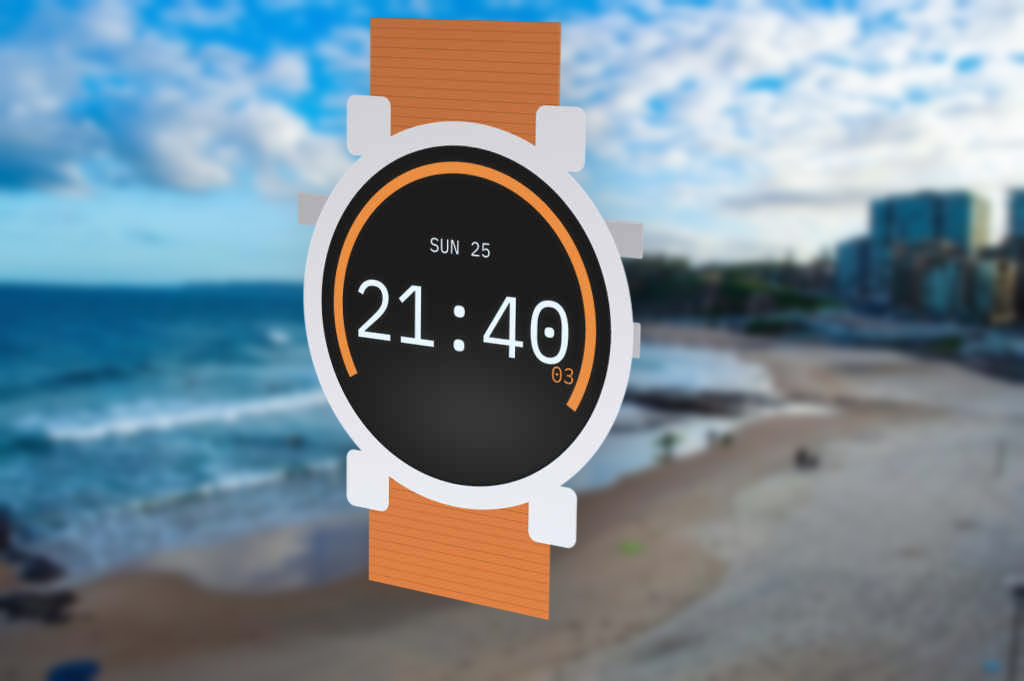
T21:40:03
